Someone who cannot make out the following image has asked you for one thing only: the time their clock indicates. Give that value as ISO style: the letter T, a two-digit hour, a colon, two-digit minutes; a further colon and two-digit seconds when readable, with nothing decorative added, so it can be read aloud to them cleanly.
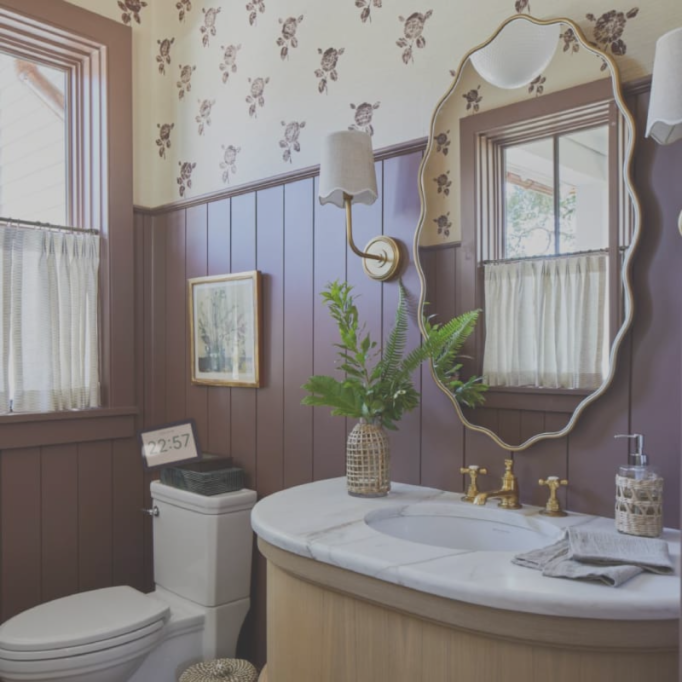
T22:57
